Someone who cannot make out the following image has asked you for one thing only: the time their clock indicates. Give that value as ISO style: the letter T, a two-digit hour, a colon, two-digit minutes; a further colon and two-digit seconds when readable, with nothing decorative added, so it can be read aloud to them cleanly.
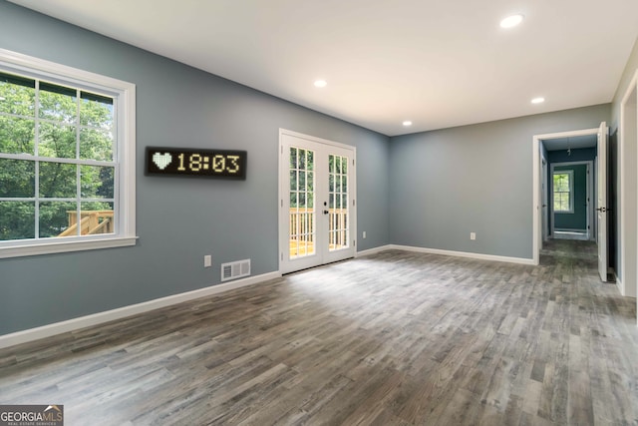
T18:03
